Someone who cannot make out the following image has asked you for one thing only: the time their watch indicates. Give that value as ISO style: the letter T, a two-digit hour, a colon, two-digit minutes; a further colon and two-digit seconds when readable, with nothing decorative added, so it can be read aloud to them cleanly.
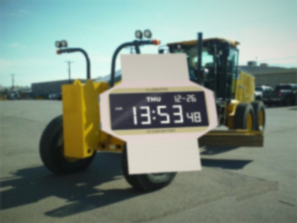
T13:53
